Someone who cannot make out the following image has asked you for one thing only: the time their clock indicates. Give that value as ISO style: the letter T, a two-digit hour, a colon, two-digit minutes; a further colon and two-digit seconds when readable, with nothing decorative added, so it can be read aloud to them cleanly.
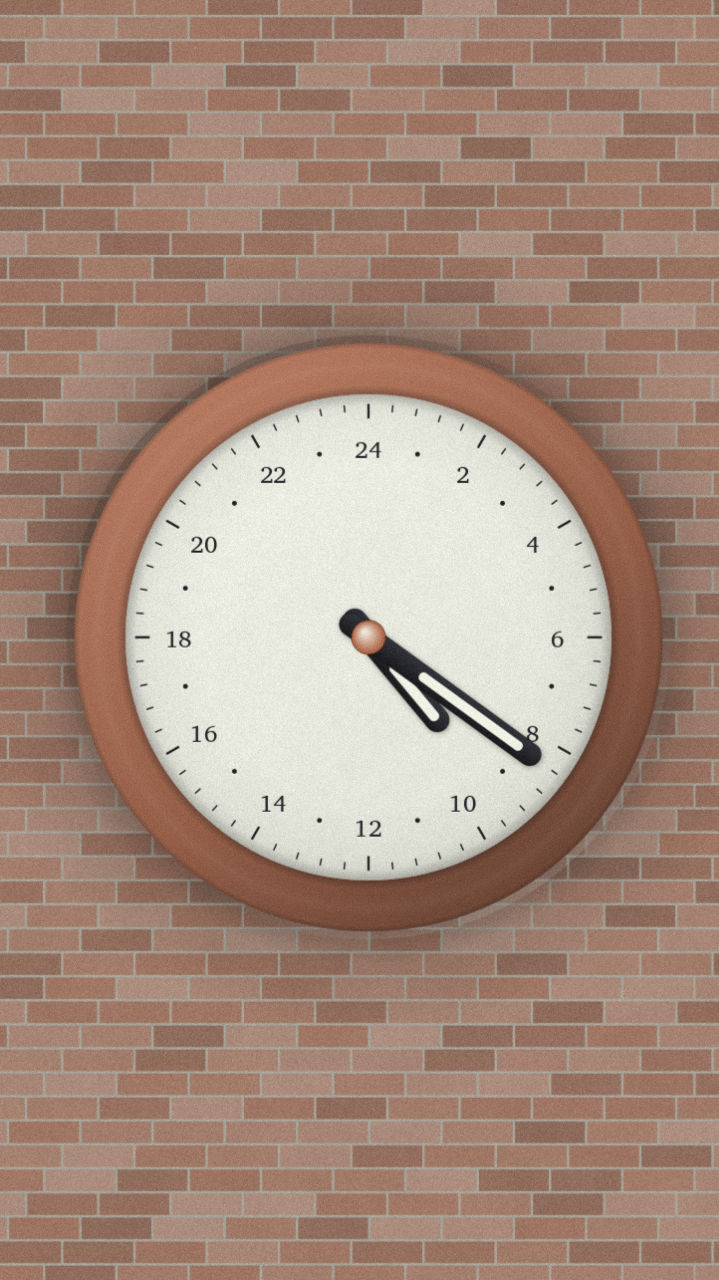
T09:21
